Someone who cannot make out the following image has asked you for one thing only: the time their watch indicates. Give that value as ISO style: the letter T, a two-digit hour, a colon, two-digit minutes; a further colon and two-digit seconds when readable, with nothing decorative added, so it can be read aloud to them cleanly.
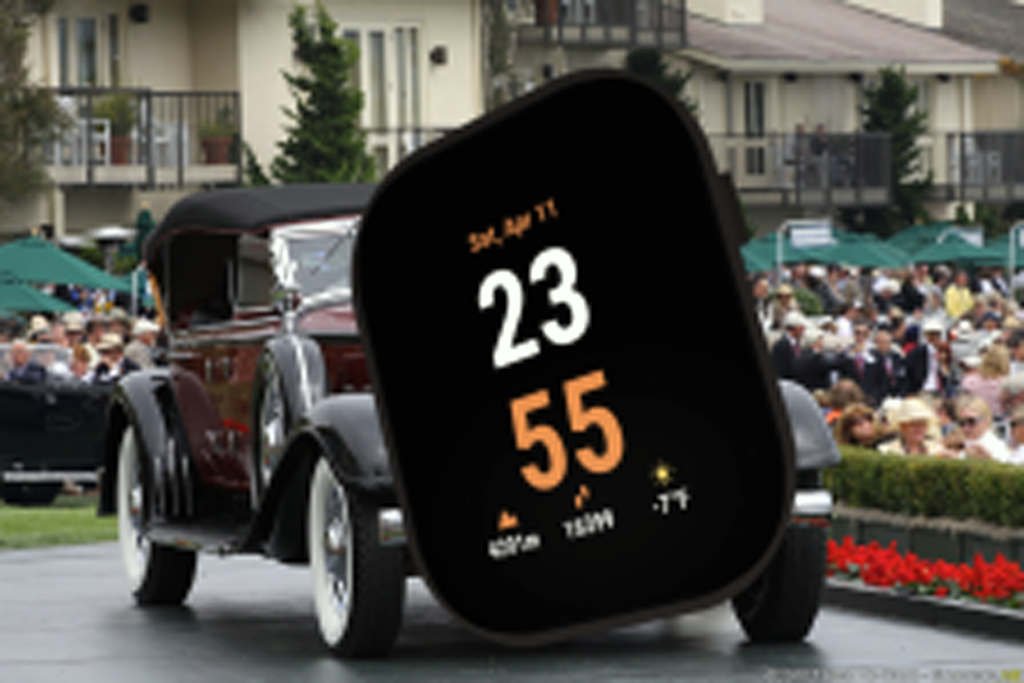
T23:55
